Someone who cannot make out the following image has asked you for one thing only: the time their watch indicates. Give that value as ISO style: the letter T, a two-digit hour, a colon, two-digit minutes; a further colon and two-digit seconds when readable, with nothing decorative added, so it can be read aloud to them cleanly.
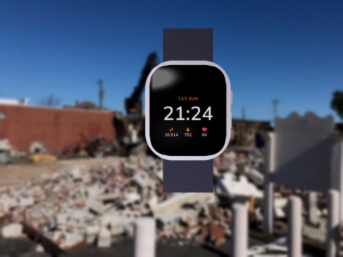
T21:24
